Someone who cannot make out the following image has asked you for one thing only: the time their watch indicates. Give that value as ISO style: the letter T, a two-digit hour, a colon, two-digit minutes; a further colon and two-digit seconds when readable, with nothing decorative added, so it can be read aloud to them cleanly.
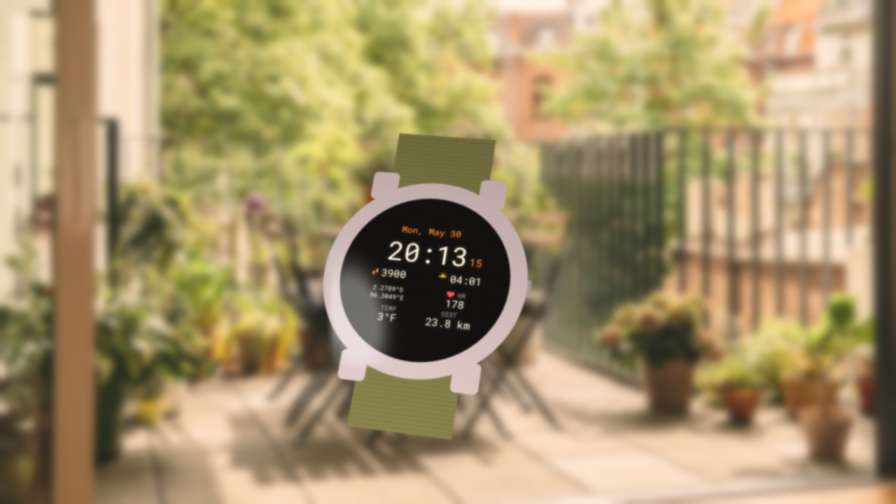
T20:13:15
